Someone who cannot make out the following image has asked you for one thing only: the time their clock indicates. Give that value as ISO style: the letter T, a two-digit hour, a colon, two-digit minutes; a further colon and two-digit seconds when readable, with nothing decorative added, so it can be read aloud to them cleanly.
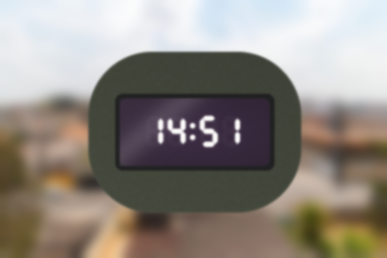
T14:51
